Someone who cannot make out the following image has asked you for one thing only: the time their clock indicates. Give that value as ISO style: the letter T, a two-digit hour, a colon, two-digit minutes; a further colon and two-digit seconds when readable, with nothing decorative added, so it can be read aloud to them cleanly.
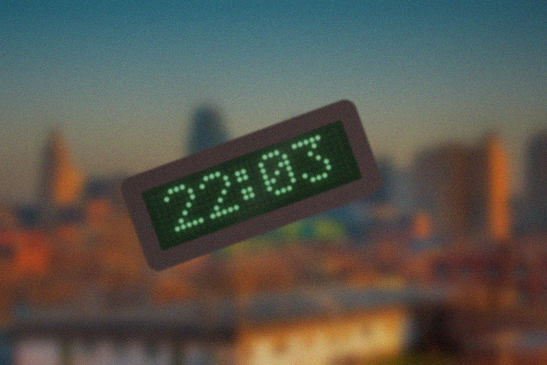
T22:03
